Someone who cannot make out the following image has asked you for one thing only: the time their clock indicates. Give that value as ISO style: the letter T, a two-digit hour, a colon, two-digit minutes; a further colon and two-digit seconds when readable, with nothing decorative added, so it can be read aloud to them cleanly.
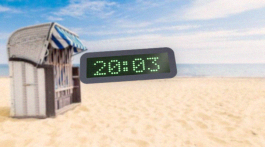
T20:03
